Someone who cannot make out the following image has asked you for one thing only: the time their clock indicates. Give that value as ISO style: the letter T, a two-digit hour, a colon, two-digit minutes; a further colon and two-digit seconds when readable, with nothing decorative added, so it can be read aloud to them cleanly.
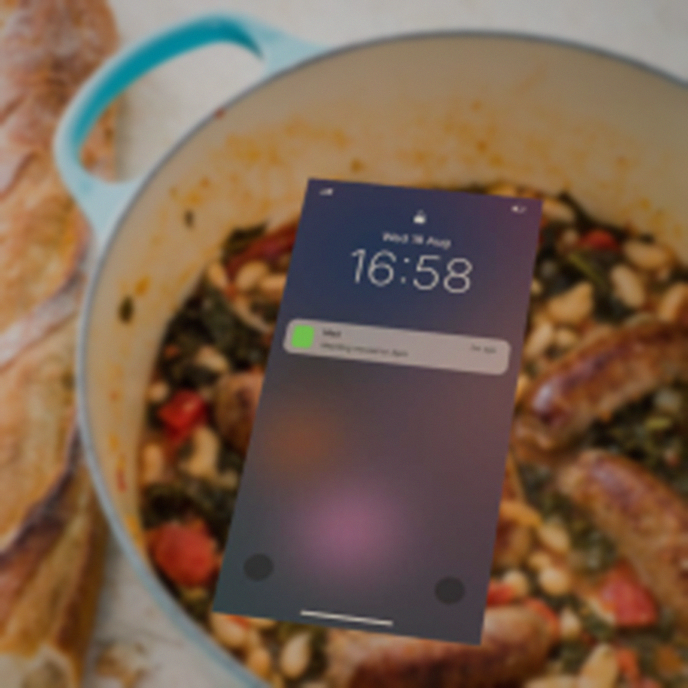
T16:58
